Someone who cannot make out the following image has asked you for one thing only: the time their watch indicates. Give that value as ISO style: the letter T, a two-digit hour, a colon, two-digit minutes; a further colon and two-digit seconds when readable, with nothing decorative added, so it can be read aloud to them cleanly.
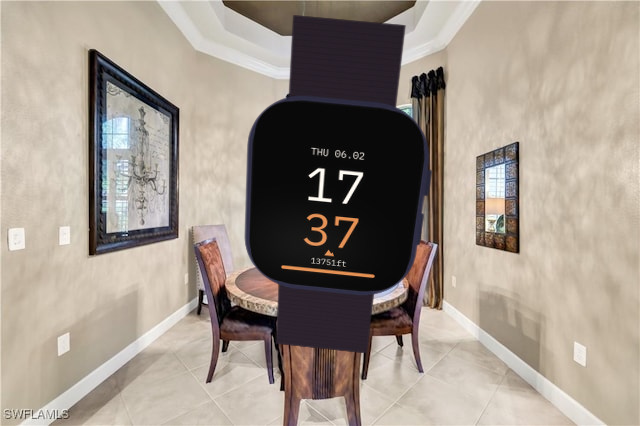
T17:37
